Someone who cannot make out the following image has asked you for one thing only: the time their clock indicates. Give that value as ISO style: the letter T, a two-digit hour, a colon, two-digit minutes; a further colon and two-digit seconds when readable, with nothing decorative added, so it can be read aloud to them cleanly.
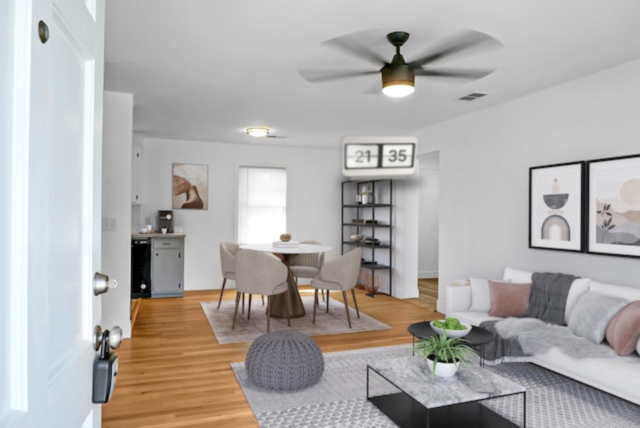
T21:35
